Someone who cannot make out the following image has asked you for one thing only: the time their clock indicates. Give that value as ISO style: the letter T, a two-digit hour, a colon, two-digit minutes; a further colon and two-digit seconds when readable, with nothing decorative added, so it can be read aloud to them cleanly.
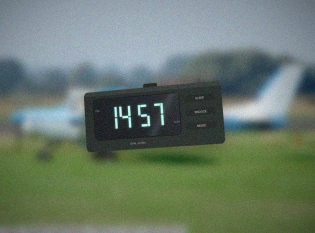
T14:57
